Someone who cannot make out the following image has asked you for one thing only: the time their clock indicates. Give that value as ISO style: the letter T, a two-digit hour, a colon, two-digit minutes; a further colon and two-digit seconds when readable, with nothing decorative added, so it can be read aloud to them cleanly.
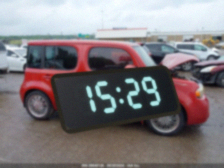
T15:29
